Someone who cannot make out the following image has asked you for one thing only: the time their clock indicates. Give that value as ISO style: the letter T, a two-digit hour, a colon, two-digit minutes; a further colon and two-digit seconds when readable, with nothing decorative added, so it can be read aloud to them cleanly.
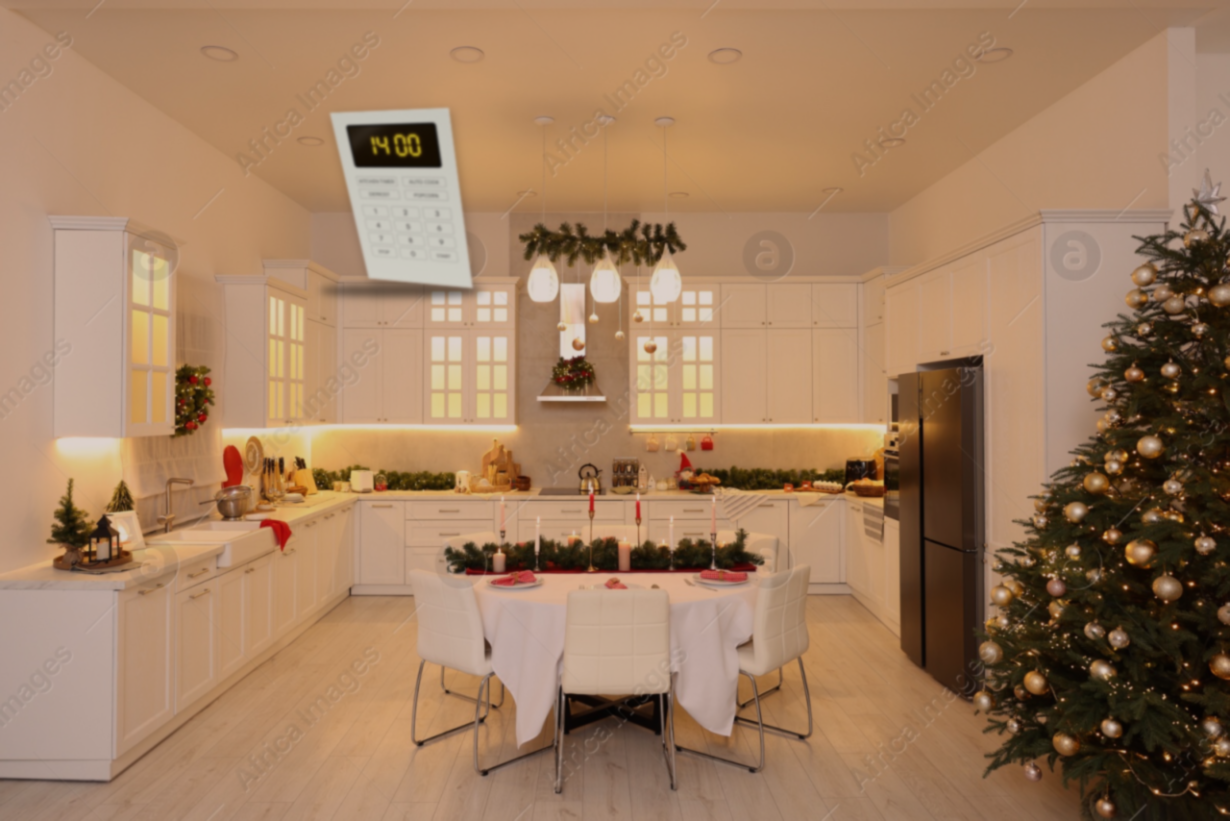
T14:00
